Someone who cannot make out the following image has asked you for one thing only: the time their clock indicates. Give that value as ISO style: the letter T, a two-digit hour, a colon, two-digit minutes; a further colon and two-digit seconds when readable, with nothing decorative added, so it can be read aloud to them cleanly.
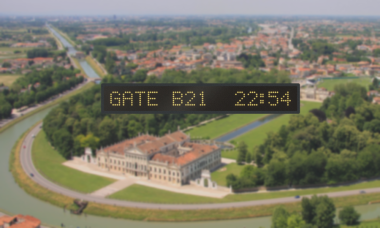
T22:54
